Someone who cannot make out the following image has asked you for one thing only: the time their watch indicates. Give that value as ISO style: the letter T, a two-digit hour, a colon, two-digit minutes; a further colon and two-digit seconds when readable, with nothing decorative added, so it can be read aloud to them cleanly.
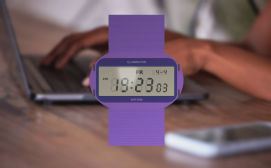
T19:23:03
